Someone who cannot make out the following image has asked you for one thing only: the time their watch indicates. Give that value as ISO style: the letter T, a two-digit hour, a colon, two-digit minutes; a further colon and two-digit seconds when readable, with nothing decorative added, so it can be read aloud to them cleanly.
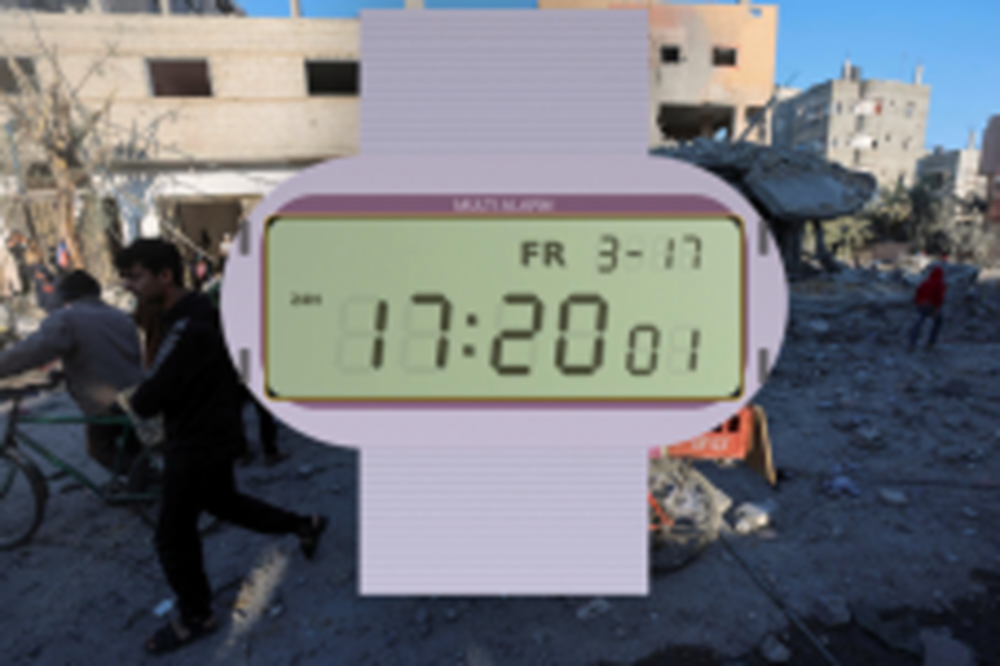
T17:20:01
